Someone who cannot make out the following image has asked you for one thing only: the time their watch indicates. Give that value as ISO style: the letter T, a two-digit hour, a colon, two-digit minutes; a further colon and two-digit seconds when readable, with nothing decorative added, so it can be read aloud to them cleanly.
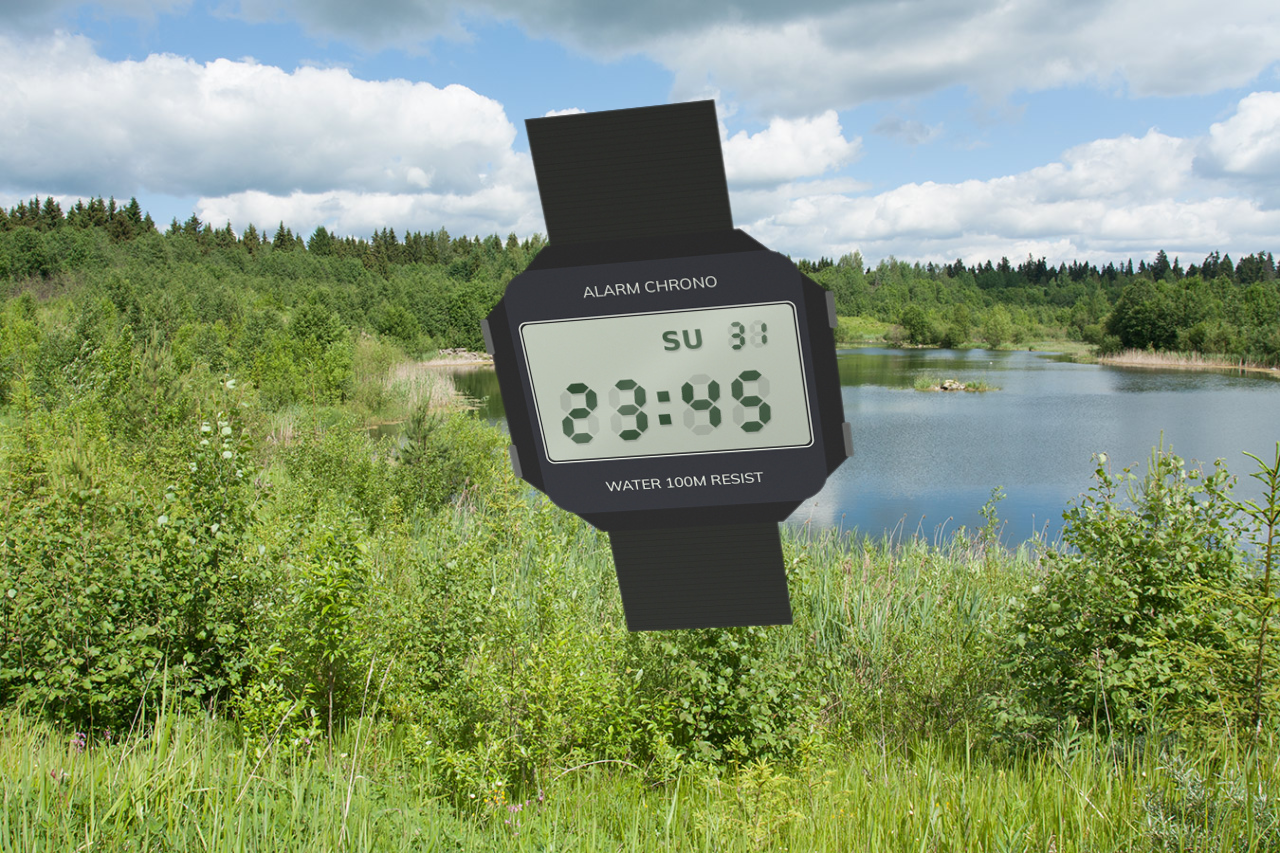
T23:45
